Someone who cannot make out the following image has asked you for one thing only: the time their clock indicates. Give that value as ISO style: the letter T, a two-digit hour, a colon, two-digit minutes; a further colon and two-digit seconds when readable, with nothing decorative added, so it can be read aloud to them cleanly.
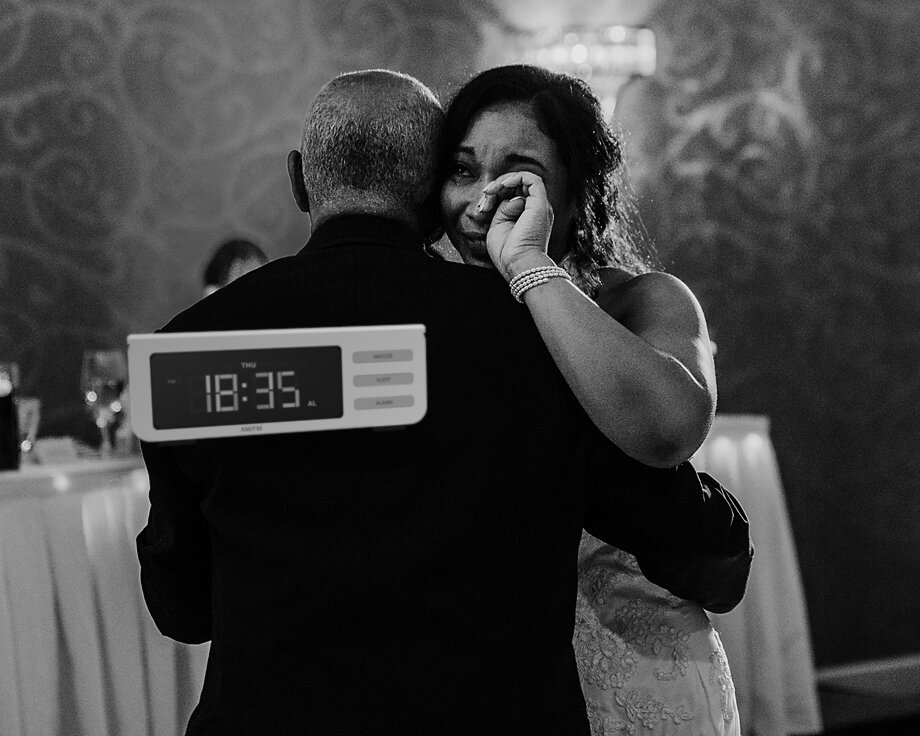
T18:35
